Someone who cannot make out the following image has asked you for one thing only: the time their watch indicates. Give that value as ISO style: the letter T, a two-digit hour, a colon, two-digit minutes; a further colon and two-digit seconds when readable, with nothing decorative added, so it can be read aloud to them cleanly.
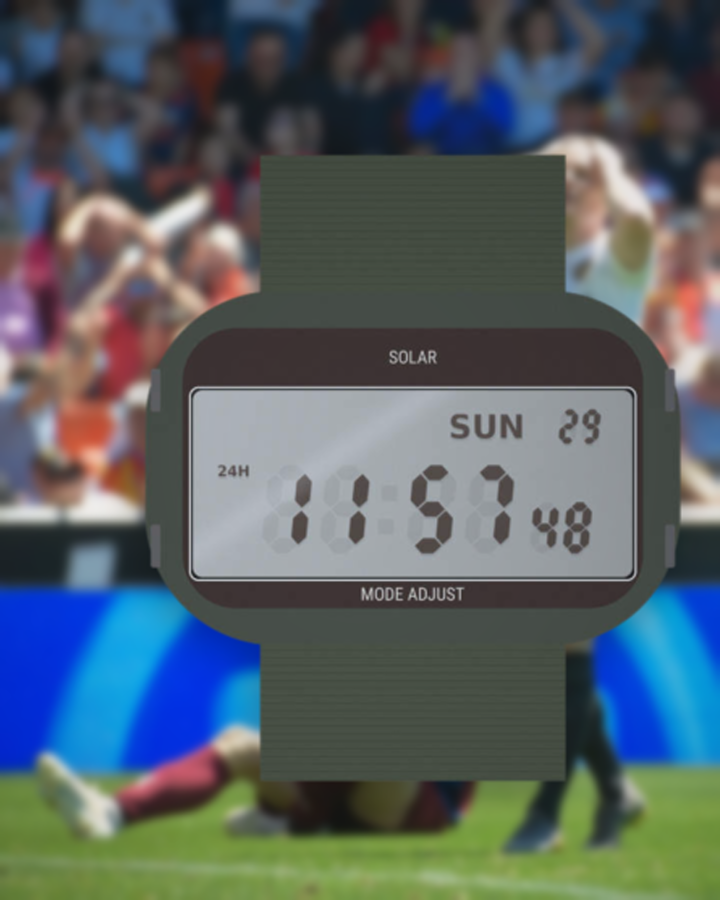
T11:57:48
